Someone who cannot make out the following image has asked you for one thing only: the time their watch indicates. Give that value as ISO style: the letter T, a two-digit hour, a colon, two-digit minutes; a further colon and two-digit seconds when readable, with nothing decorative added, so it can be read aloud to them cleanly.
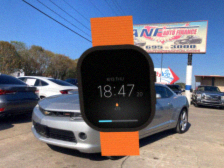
T18:47
